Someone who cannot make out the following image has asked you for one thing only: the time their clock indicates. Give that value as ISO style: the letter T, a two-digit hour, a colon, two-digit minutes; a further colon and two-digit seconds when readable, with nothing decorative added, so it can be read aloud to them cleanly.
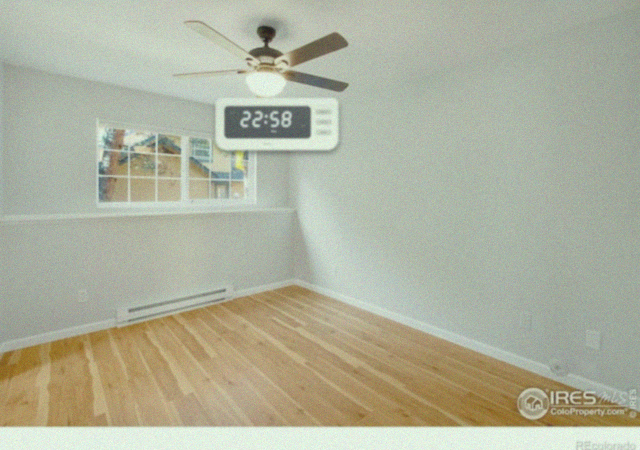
T22:58
